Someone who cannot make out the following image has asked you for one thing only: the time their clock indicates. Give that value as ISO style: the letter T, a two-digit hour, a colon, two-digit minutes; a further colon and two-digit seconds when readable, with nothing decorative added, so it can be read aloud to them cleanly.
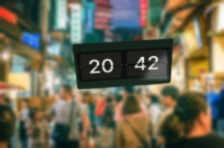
T20:42
